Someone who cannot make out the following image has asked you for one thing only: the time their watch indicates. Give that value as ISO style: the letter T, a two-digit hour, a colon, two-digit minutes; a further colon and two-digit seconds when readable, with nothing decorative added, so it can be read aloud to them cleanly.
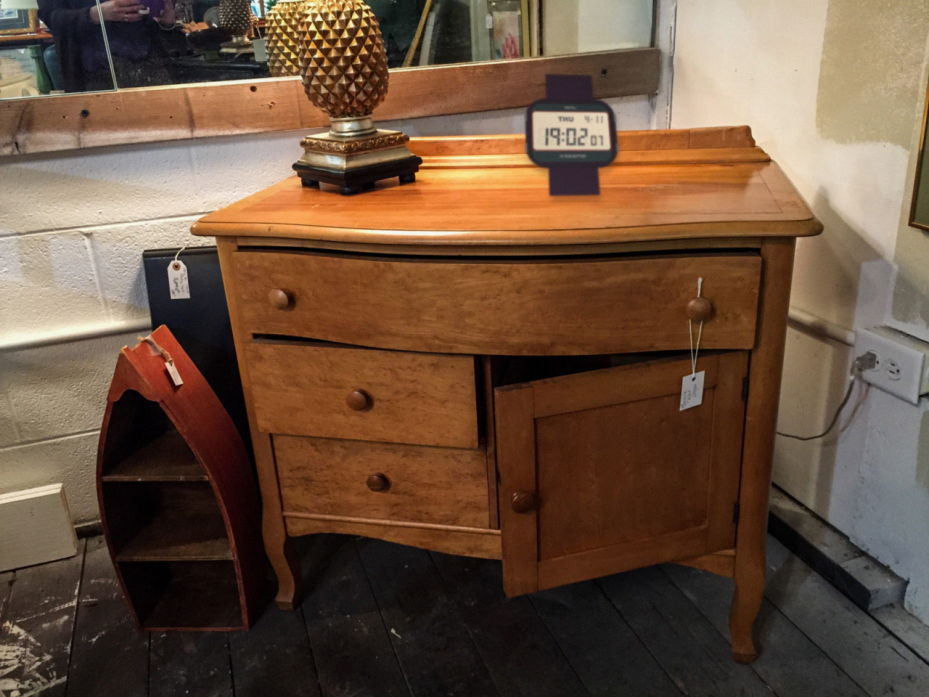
T19:02:07
